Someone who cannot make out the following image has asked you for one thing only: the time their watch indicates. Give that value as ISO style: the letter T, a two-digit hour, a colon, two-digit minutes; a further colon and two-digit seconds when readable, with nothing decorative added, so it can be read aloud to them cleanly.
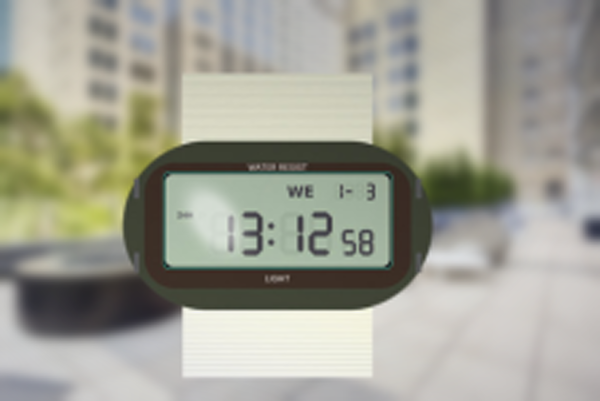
T13:12:58
